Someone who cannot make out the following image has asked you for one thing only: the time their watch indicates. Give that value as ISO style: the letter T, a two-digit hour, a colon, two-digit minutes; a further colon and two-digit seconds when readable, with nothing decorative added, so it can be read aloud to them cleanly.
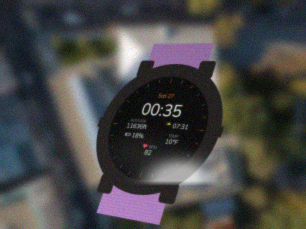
T00:35
